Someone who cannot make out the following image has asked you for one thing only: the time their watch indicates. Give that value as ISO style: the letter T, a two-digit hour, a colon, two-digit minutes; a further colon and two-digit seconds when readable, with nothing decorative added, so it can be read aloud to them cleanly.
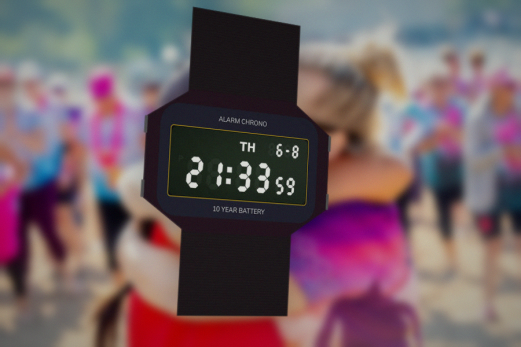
T21:33:59
